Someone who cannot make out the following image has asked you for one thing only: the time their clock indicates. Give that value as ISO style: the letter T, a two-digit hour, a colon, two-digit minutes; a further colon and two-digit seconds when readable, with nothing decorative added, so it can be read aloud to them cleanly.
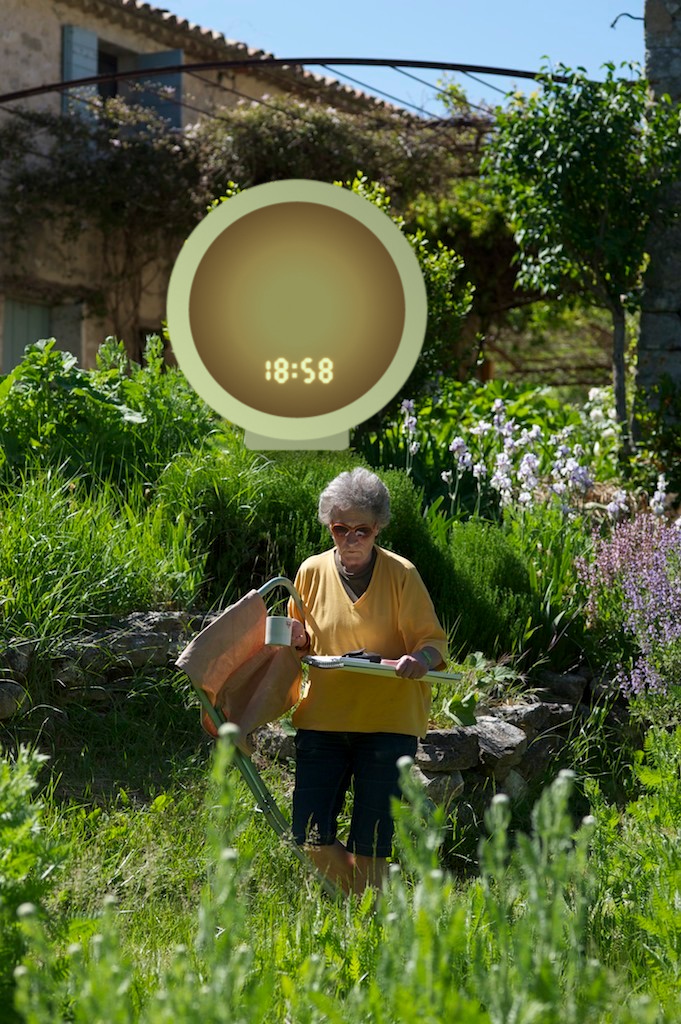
T18:58
